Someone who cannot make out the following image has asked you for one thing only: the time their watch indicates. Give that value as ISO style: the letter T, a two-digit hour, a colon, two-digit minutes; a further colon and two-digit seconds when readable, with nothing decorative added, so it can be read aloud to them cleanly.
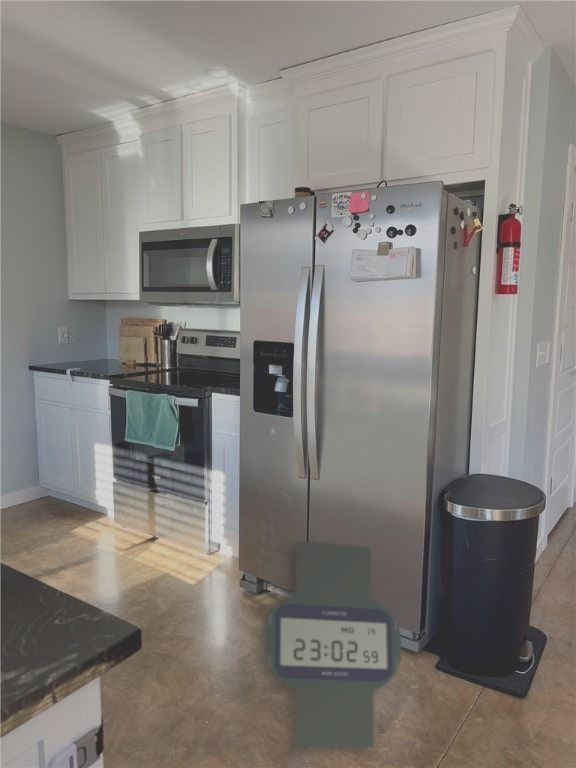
T23:02:59
